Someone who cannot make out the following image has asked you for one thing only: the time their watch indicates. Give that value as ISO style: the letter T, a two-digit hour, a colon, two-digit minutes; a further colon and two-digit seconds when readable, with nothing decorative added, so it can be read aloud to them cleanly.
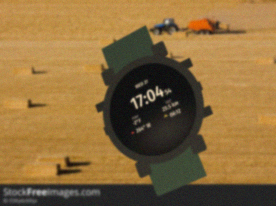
T17:04
